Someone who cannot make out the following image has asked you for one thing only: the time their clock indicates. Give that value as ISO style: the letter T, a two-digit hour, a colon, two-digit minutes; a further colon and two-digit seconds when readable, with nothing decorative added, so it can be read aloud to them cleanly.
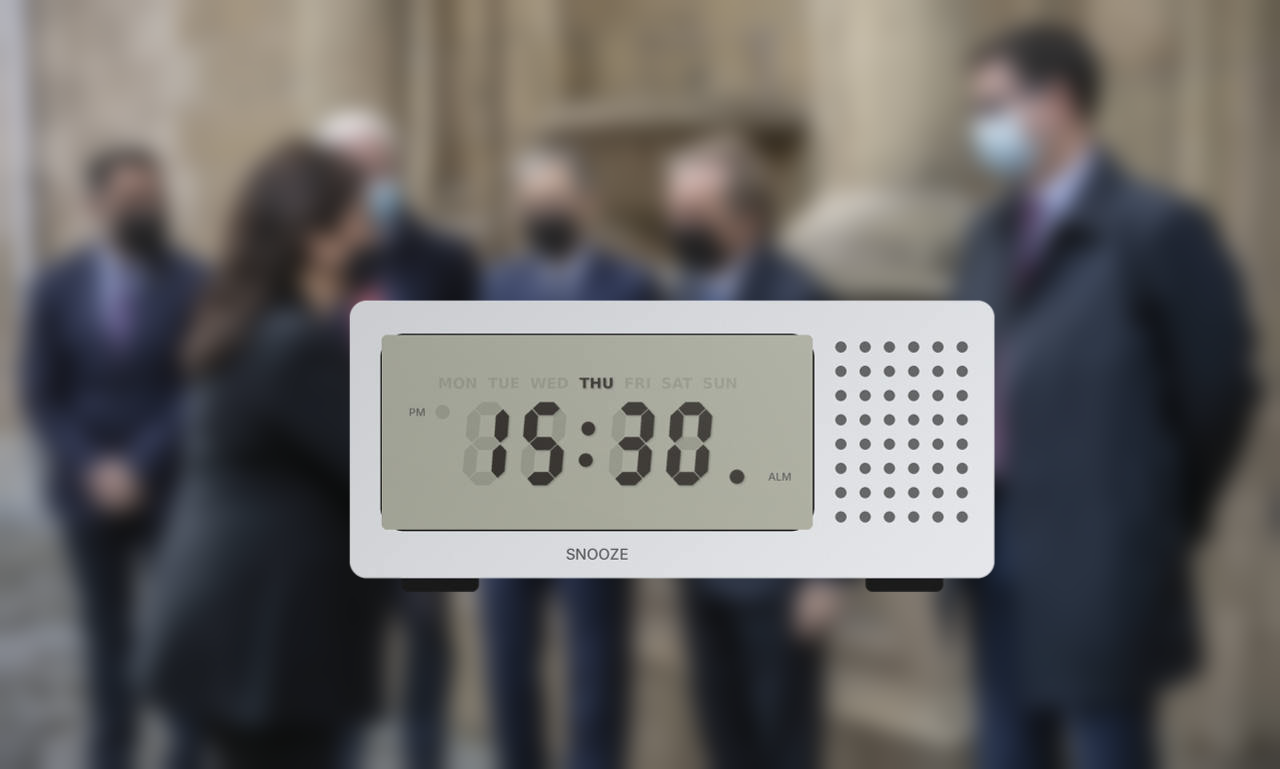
T15:30
